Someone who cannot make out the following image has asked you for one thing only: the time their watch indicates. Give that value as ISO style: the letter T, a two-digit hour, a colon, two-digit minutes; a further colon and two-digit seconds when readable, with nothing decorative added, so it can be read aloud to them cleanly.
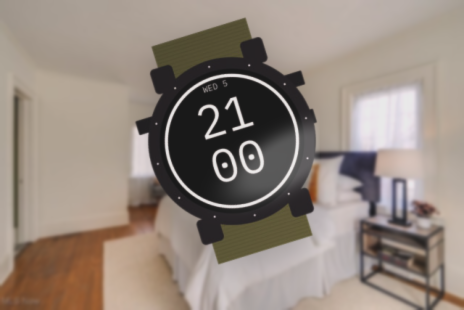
T21:00
